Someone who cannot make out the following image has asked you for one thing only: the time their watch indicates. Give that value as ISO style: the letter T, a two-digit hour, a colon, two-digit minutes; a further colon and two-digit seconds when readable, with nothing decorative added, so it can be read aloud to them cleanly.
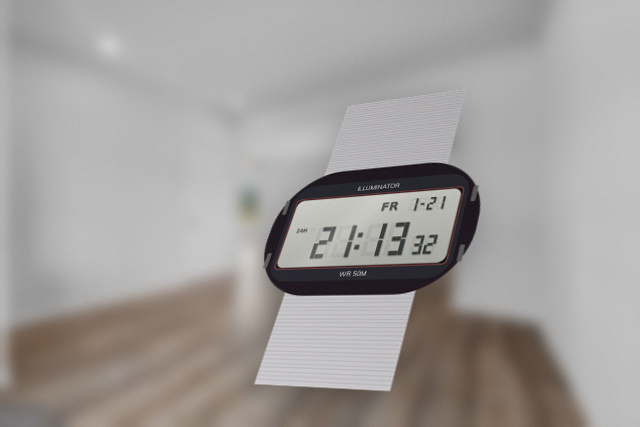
T21:13:32
